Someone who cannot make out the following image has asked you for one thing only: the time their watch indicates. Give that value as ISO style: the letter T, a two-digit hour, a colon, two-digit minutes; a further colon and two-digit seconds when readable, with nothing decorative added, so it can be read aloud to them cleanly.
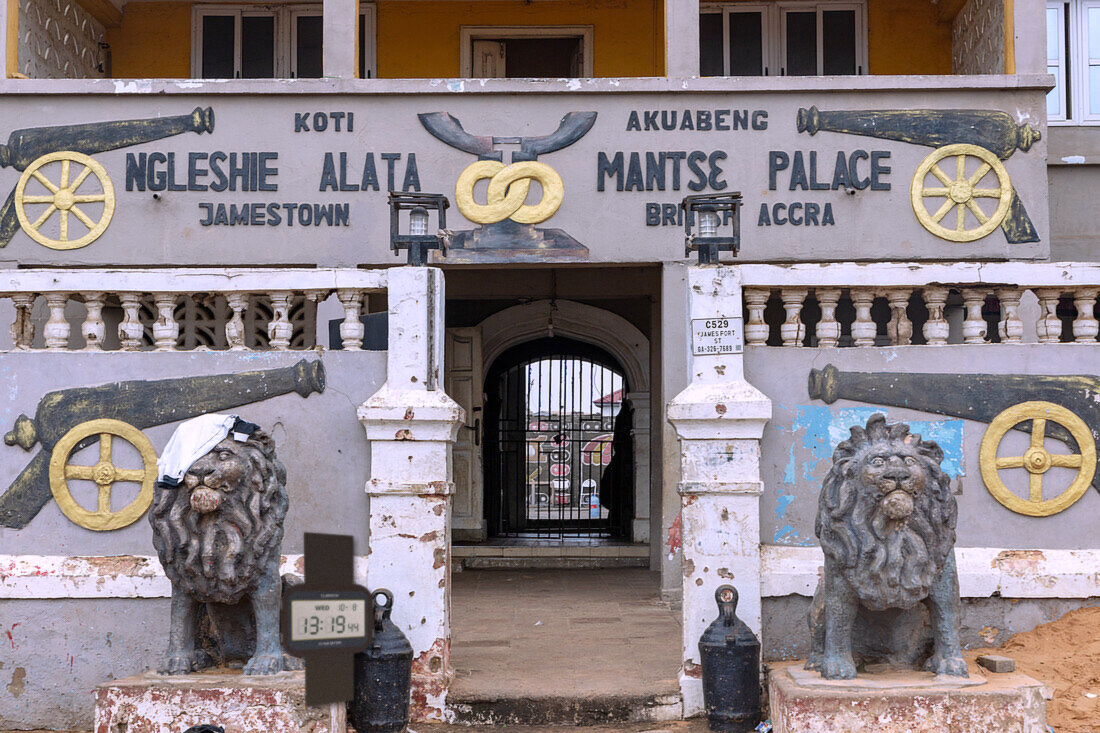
T13:19
